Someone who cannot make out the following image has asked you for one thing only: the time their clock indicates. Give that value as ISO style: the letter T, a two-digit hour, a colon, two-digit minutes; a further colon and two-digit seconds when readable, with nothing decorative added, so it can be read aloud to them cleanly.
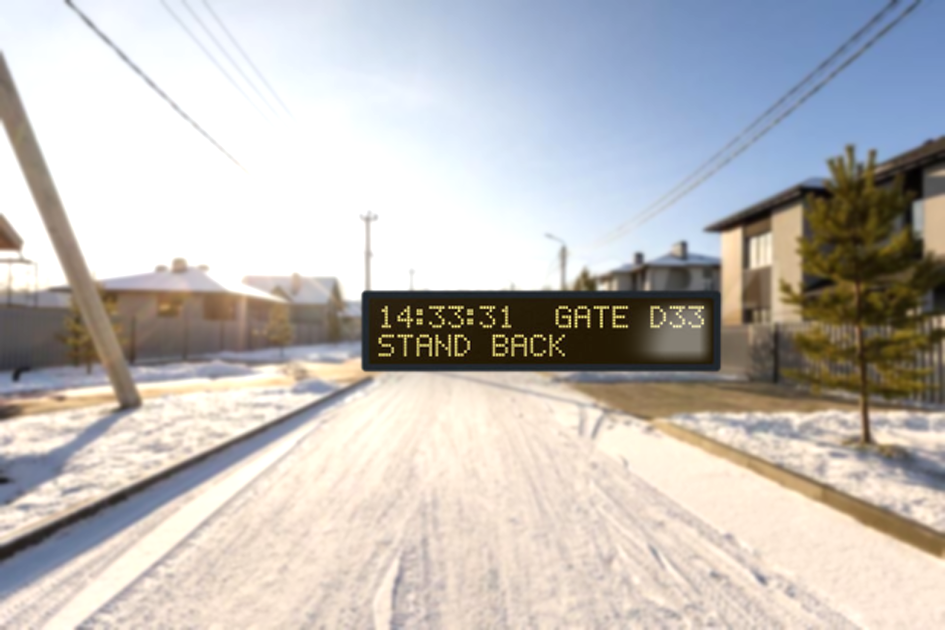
T14:33:31
